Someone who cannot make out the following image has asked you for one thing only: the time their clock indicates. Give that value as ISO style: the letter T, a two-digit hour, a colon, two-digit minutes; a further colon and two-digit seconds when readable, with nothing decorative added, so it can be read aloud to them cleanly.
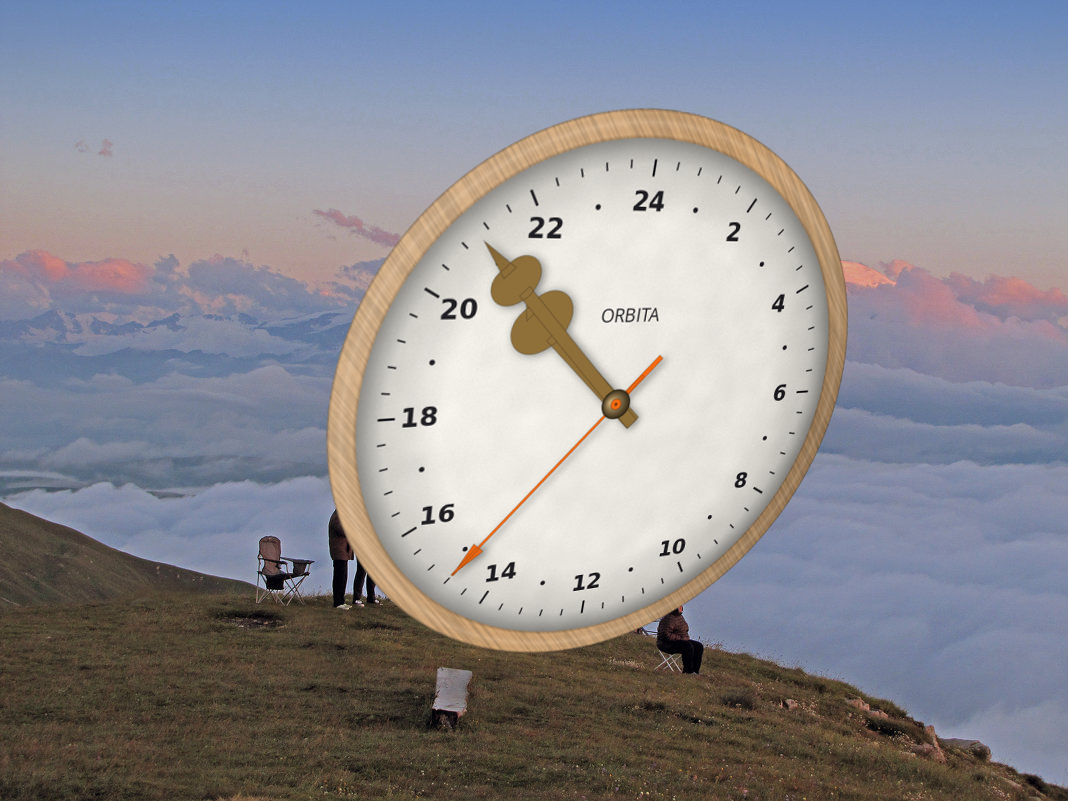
T20:52:37
